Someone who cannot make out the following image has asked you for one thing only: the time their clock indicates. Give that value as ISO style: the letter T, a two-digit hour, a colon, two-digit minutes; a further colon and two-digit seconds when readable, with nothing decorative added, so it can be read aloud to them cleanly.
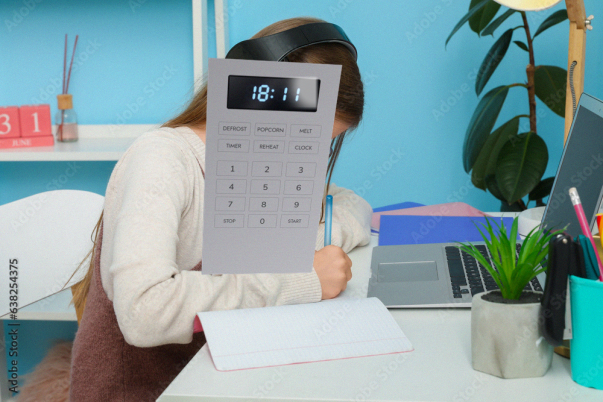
T18:11
